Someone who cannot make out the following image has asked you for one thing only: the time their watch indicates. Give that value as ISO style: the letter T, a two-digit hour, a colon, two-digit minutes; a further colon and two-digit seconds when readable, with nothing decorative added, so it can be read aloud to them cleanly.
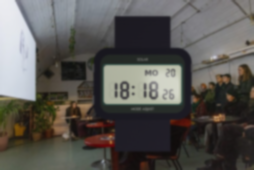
T18:18
